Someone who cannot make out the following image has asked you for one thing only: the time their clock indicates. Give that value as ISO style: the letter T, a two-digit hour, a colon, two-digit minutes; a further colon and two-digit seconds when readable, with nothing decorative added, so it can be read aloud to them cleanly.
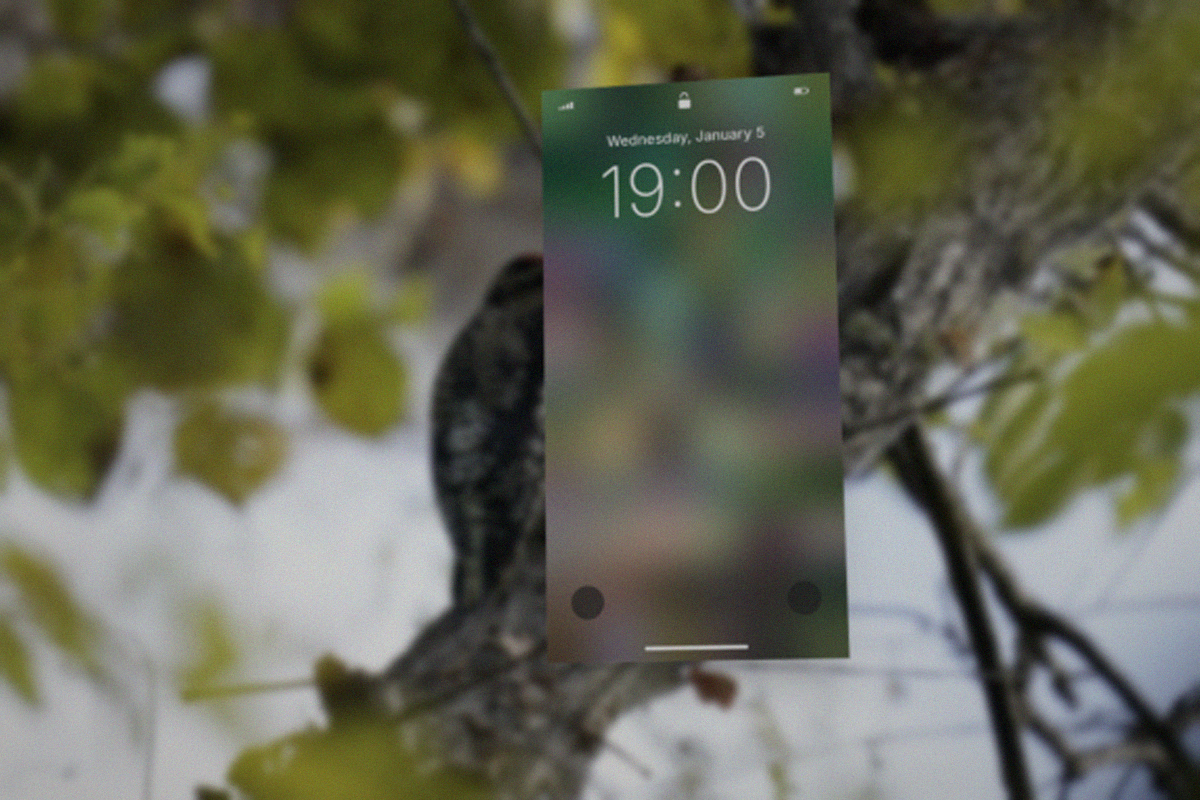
T19:00
